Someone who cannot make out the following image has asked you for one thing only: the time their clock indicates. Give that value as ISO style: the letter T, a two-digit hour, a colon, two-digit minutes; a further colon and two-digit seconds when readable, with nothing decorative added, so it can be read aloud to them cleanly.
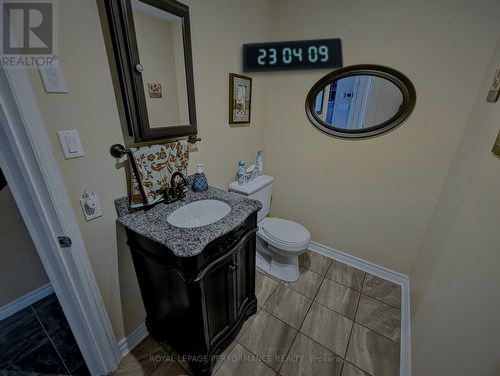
T23:04:09
